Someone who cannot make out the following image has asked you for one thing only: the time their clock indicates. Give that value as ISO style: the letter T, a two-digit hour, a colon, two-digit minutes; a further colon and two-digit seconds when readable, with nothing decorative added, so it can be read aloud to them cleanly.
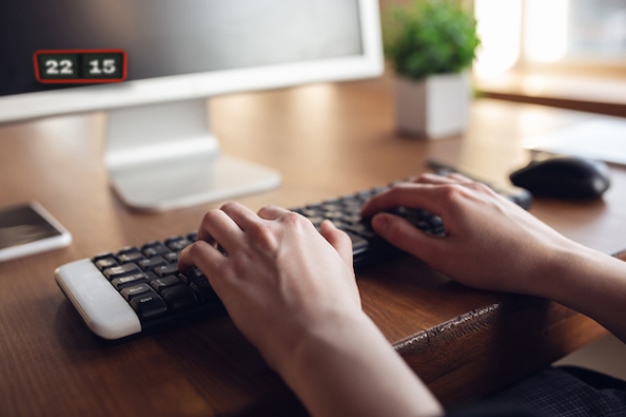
T22:15
